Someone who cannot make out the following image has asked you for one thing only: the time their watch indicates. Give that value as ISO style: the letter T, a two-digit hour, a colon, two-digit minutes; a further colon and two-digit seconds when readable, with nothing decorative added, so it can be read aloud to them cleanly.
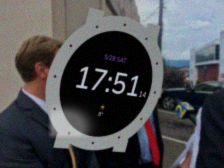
T17:51
